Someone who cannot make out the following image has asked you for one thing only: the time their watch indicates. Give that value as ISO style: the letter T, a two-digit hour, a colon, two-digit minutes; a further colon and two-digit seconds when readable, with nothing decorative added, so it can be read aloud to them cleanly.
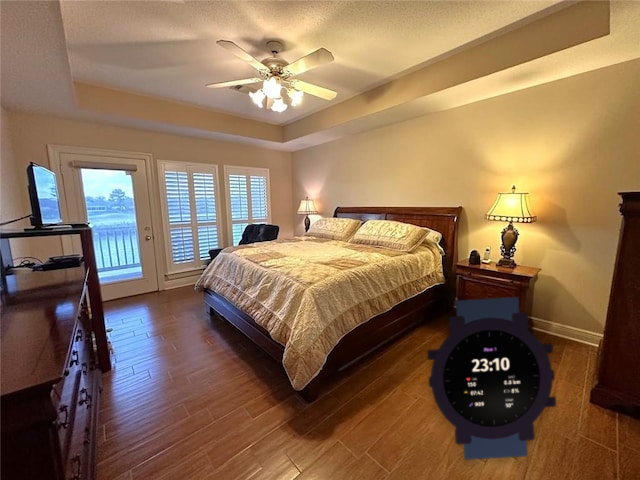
T23:10
